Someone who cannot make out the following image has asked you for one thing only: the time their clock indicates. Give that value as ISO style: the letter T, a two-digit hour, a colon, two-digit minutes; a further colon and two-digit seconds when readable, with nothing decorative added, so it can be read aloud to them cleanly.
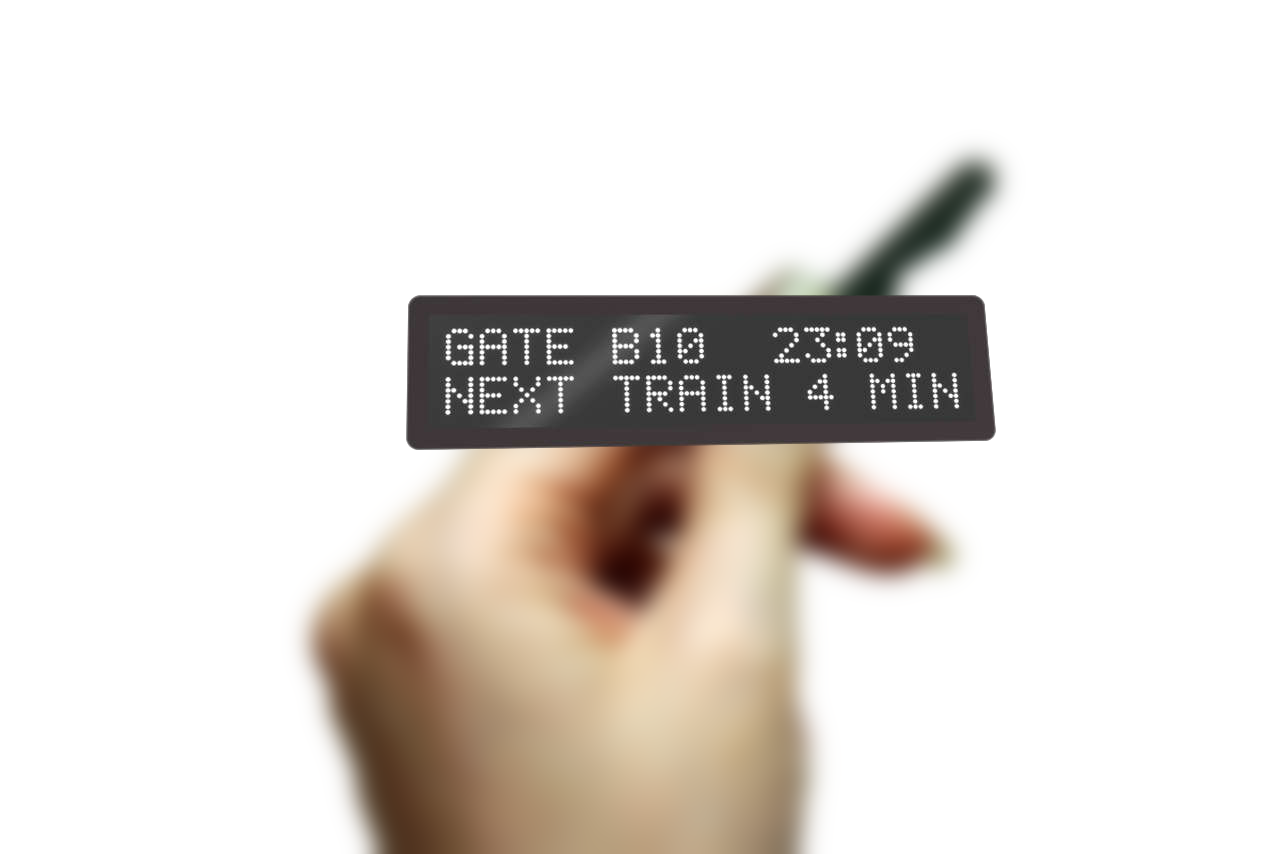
T23:09
